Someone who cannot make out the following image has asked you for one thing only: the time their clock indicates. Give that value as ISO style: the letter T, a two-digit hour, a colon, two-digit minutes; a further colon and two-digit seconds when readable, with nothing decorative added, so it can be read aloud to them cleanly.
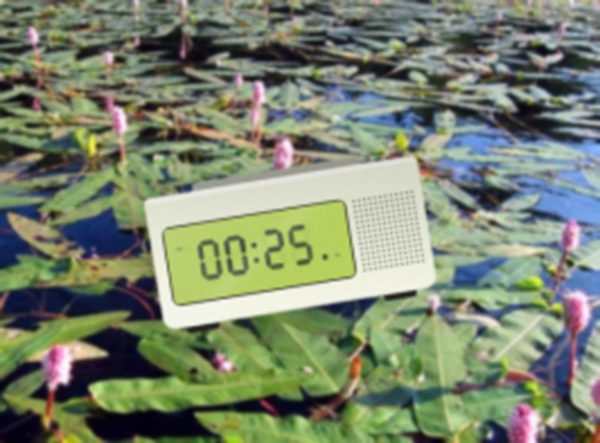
T00:25
